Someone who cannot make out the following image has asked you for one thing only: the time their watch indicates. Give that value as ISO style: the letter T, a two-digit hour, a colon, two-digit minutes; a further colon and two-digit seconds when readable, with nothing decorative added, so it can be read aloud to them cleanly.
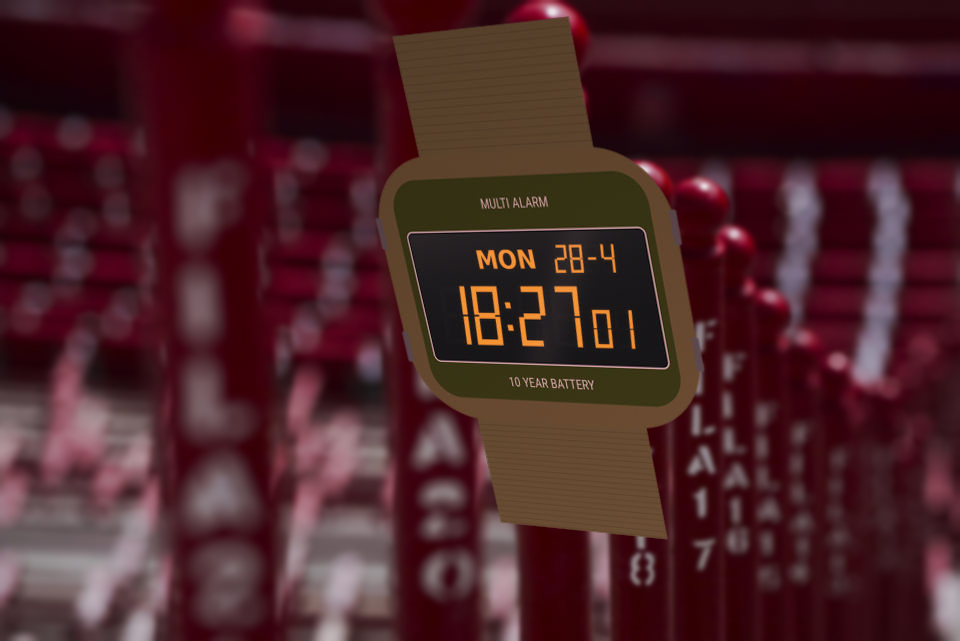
T18:27:01
